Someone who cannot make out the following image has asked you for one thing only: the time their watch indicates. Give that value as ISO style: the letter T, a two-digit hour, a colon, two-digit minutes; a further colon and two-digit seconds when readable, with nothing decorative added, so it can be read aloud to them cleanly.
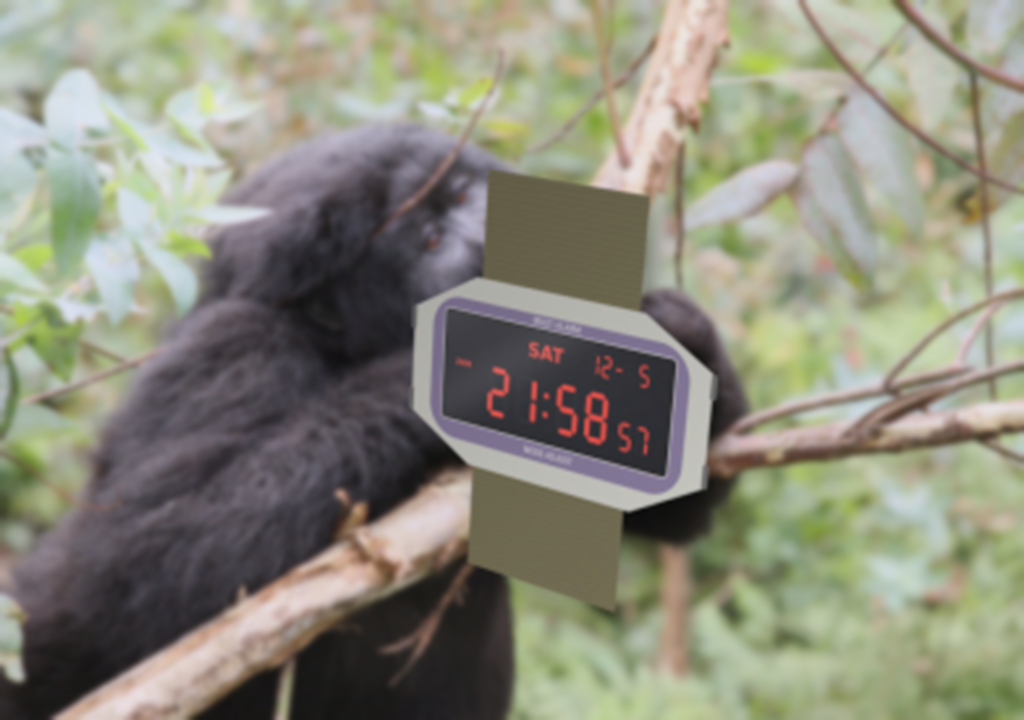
T21:58:57
